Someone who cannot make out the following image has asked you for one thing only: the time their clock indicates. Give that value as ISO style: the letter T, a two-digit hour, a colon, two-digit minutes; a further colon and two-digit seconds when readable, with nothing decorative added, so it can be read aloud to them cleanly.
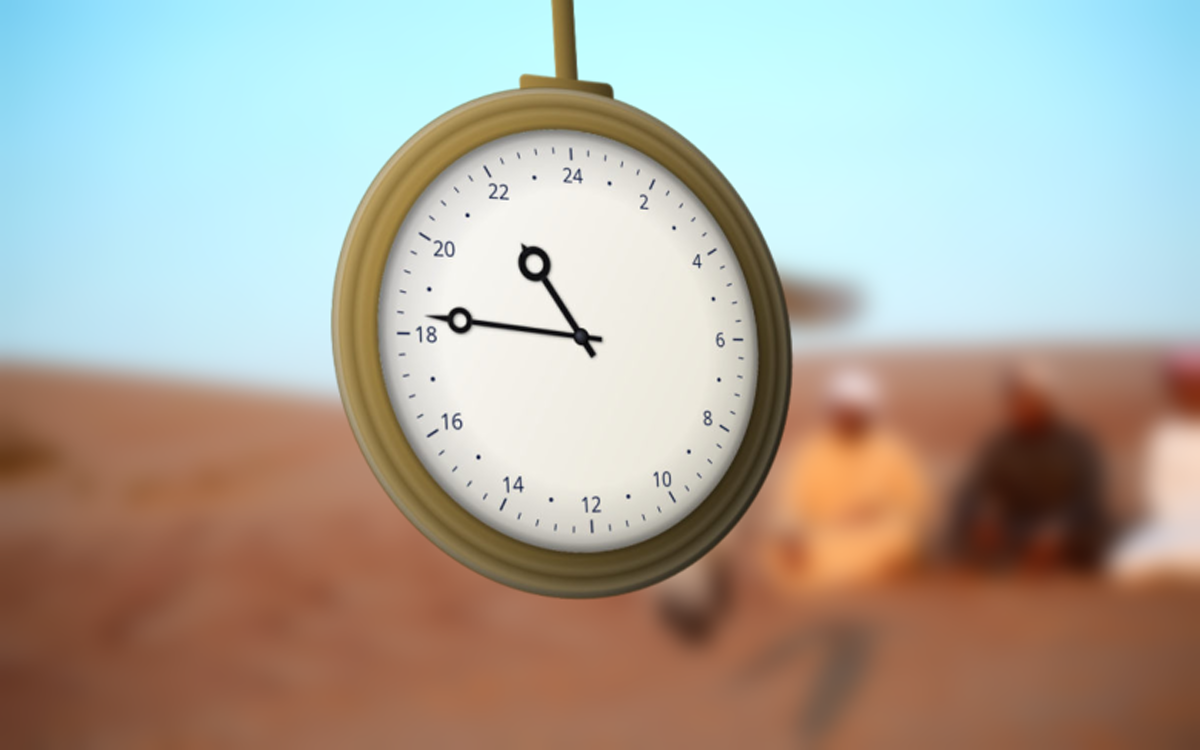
T21:46
